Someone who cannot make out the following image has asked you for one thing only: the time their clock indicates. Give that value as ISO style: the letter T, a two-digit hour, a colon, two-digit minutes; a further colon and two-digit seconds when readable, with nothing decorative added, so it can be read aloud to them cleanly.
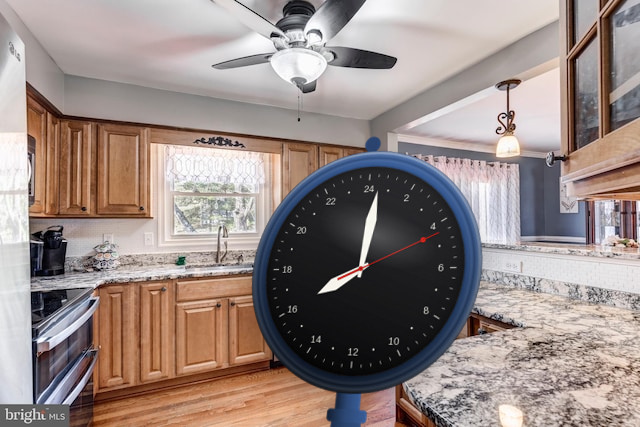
T16:01:11
